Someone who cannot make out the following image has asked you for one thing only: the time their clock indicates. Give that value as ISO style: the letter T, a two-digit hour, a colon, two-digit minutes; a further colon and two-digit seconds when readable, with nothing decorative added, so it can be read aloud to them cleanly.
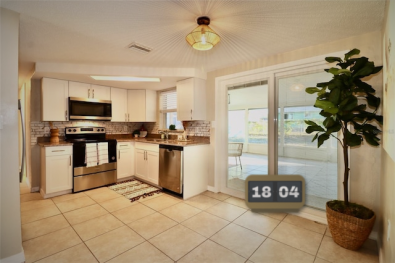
T18:04
